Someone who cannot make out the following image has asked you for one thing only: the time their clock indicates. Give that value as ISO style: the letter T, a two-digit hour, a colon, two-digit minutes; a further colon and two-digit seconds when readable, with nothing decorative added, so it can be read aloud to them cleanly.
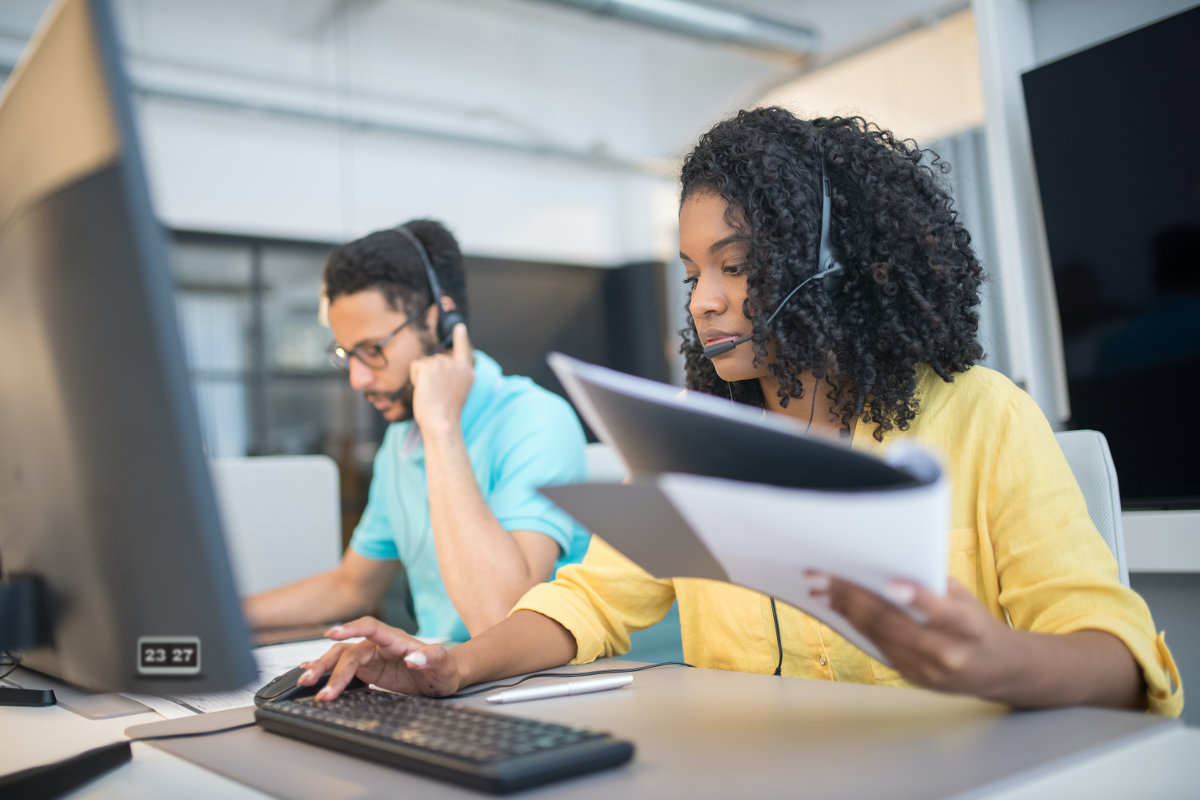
T23:27
